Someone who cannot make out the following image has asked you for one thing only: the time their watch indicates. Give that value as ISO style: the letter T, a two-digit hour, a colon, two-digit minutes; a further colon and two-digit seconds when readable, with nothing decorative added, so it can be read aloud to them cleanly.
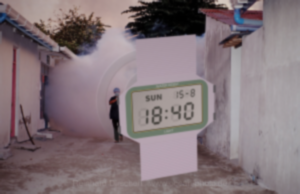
T18:40
